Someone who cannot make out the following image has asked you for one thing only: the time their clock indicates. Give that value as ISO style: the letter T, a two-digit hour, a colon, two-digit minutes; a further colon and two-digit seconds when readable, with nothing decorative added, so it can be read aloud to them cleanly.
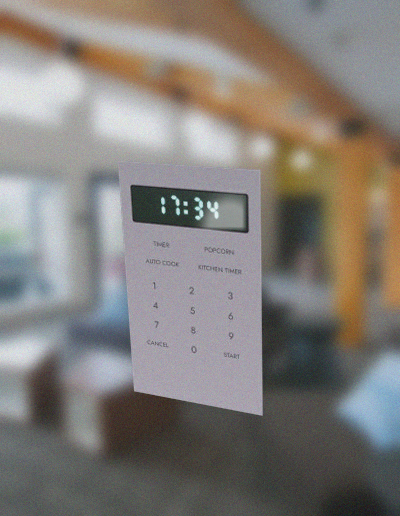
T17:34
